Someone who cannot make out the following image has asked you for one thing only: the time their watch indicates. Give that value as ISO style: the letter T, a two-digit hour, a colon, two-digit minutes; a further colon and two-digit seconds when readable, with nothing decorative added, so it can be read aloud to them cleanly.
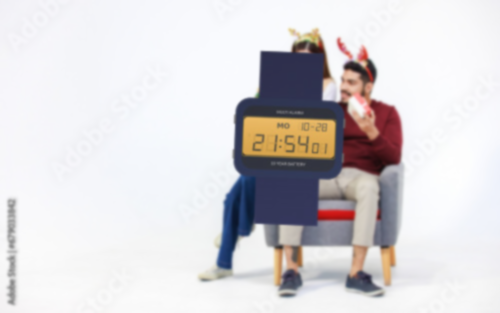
T21:54
